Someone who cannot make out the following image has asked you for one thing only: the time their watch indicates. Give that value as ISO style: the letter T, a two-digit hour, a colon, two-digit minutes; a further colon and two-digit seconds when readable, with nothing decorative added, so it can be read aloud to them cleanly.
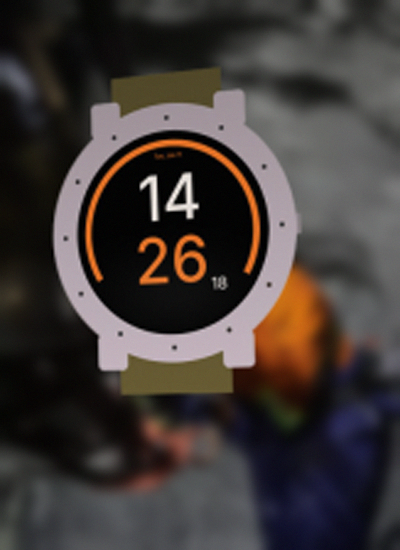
T14:26
